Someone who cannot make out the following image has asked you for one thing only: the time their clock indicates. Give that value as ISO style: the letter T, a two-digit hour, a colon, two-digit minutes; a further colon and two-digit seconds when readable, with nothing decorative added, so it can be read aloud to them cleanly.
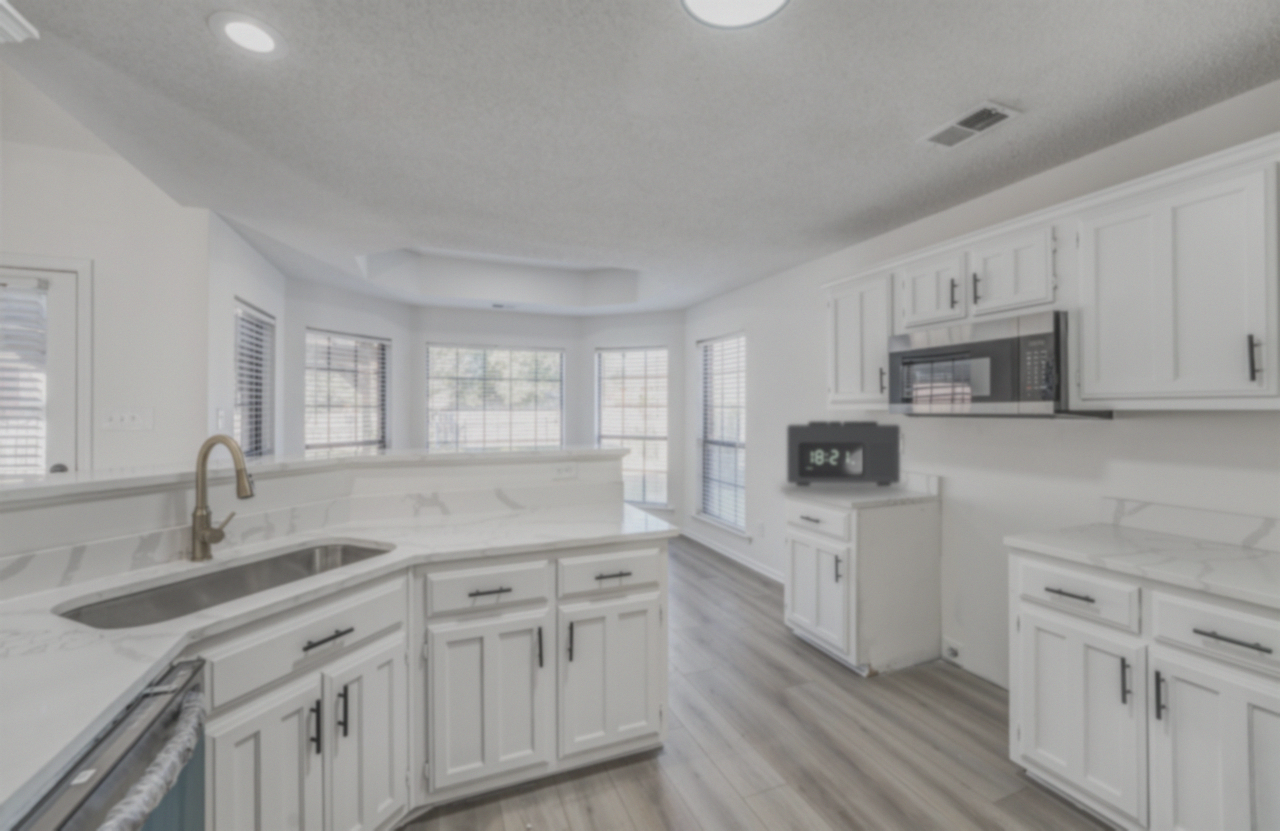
T18:21
